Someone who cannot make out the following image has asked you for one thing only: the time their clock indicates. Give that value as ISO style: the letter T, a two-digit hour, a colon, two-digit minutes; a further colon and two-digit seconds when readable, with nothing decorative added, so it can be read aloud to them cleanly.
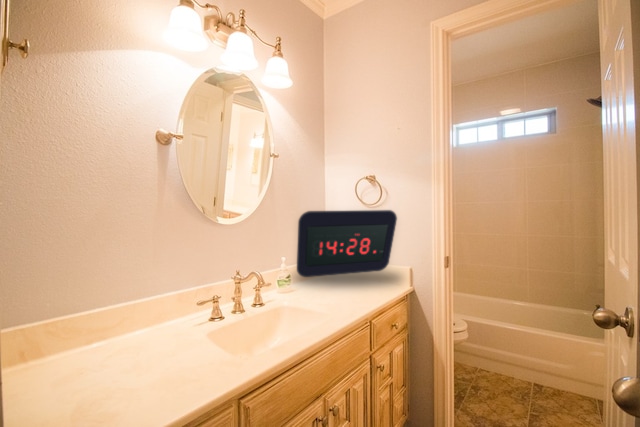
T14:28
